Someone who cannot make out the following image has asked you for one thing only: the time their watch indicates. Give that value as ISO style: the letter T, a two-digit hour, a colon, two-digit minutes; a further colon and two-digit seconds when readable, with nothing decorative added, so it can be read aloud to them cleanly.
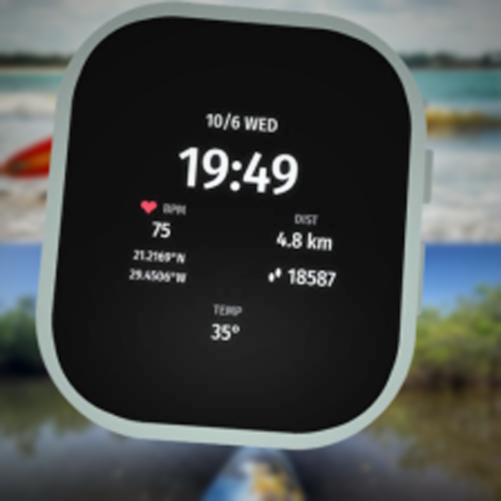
T19:49
